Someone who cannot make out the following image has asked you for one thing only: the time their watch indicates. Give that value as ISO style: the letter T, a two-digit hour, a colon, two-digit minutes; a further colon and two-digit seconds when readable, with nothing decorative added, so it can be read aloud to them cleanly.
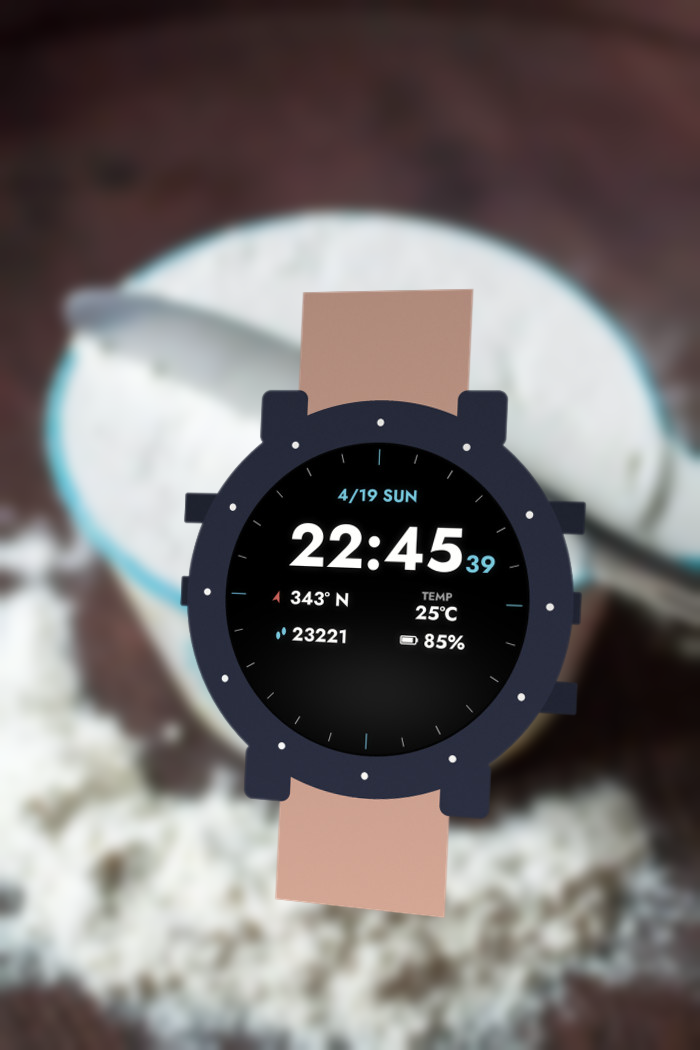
T22:45:39
